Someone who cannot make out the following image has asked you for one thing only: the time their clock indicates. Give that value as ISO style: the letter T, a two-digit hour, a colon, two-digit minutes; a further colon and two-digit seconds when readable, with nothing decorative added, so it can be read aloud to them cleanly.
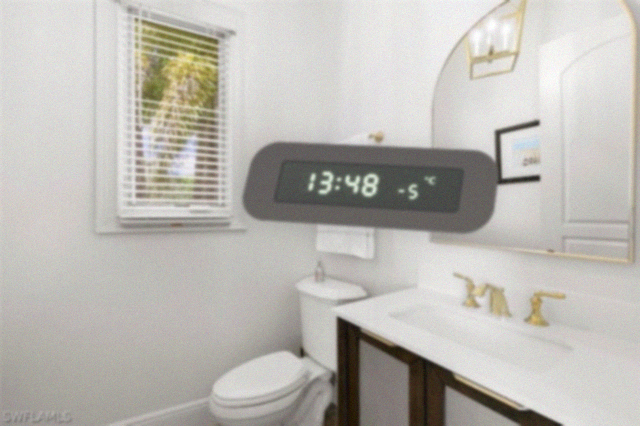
T13:48
